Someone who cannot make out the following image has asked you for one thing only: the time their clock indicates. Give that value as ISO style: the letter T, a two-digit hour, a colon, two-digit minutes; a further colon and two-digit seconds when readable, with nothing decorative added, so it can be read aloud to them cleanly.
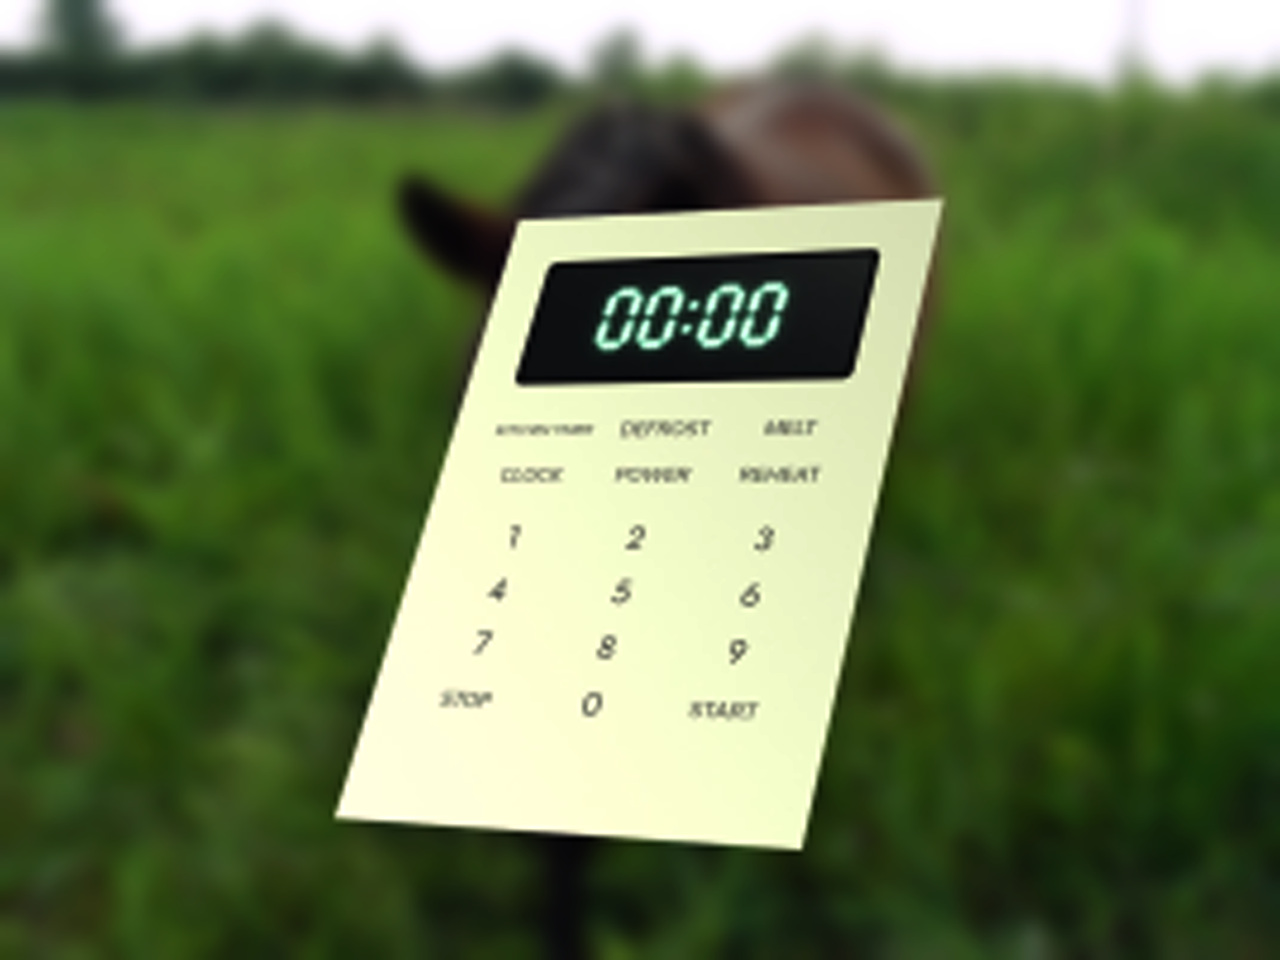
T00:00
